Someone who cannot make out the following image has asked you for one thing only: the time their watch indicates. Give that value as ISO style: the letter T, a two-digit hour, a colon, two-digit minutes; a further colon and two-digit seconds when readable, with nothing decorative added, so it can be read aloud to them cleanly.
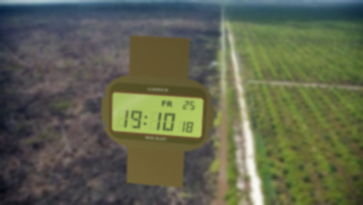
T19:10:18
